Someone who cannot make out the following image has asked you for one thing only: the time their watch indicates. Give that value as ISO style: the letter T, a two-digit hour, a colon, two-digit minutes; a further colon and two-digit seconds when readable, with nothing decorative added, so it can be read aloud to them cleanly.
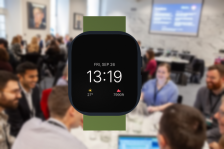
T13:19
